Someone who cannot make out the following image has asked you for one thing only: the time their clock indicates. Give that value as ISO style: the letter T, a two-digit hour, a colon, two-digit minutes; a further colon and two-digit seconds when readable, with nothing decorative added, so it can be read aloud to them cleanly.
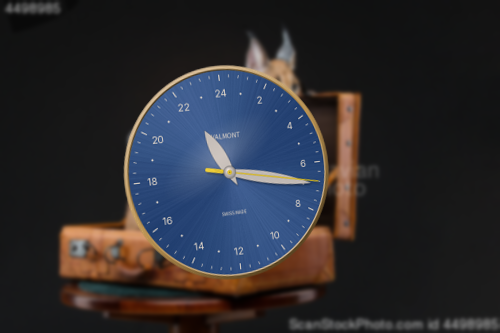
T22:17:17
